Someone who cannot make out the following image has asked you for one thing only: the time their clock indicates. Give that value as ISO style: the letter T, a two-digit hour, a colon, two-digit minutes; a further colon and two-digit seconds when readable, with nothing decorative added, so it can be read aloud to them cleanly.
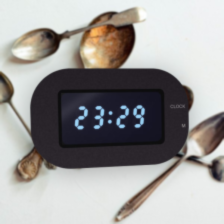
T23:29
